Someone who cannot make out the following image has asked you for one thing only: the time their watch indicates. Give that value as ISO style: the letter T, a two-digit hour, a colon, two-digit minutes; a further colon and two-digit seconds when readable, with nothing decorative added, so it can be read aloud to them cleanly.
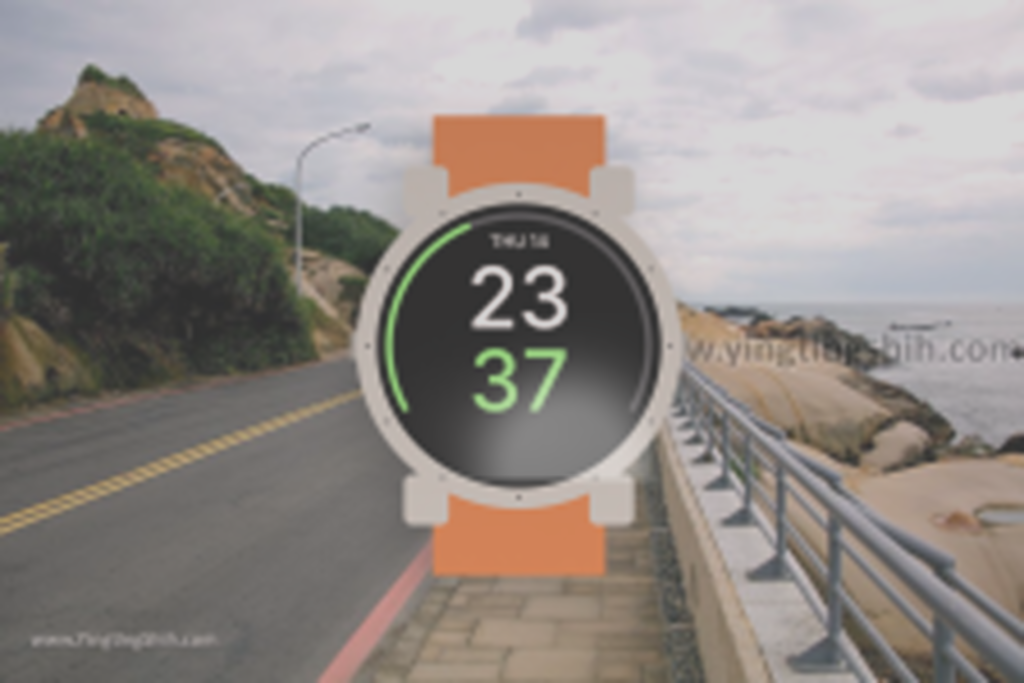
T23:37
